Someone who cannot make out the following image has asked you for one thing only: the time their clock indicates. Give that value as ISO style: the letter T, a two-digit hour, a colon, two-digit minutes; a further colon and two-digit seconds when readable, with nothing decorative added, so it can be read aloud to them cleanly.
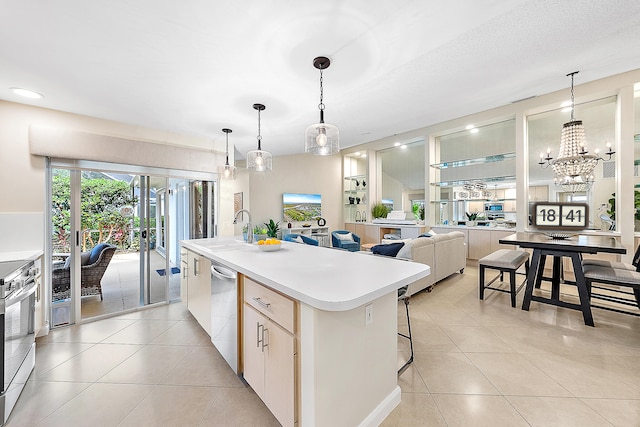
T18:41
